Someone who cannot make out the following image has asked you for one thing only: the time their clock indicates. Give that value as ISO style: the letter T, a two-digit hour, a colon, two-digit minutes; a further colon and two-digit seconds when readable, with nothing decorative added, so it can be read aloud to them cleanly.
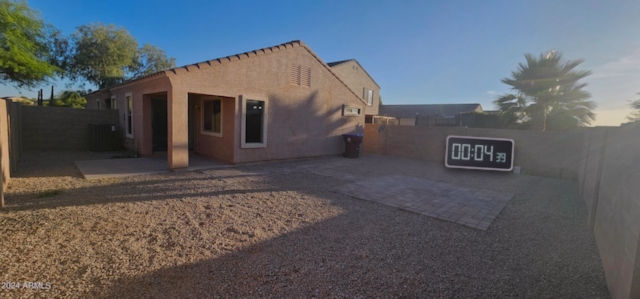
T00:04
